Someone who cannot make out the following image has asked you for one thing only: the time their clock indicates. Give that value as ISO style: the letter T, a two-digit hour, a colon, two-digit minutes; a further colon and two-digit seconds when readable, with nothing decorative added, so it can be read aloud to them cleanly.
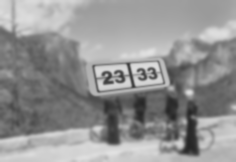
T23:33
